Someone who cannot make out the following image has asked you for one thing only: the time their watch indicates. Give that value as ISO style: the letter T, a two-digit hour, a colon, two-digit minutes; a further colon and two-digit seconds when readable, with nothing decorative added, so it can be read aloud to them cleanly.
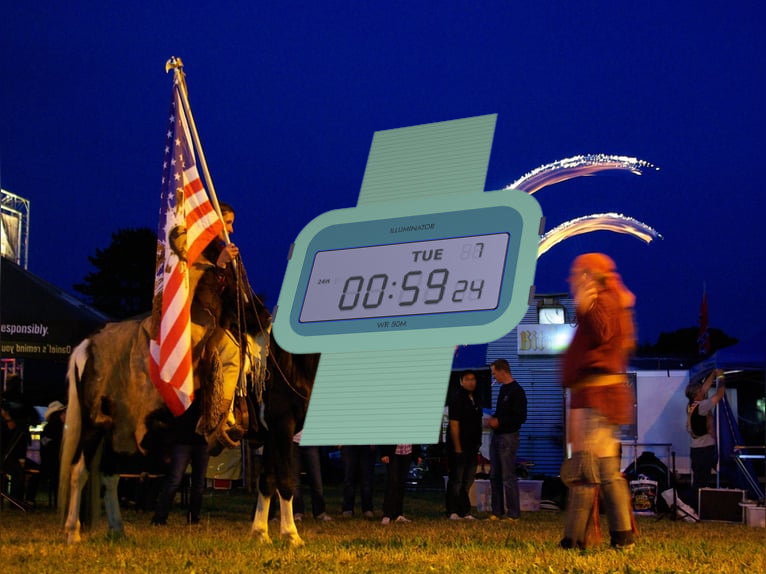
T00:59:24
